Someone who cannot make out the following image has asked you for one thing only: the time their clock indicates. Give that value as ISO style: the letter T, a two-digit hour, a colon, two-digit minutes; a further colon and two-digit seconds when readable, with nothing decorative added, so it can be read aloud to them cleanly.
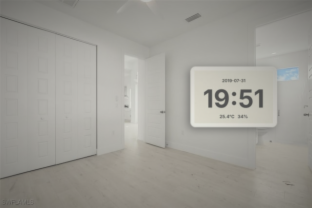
T19:51
